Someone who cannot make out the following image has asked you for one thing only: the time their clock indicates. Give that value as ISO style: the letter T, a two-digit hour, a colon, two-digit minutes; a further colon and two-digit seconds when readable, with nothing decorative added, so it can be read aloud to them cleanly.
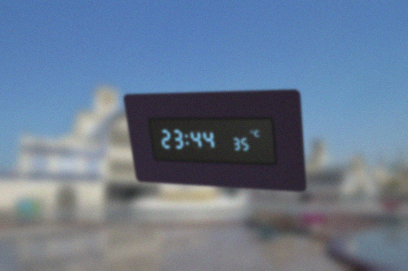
T23:44
